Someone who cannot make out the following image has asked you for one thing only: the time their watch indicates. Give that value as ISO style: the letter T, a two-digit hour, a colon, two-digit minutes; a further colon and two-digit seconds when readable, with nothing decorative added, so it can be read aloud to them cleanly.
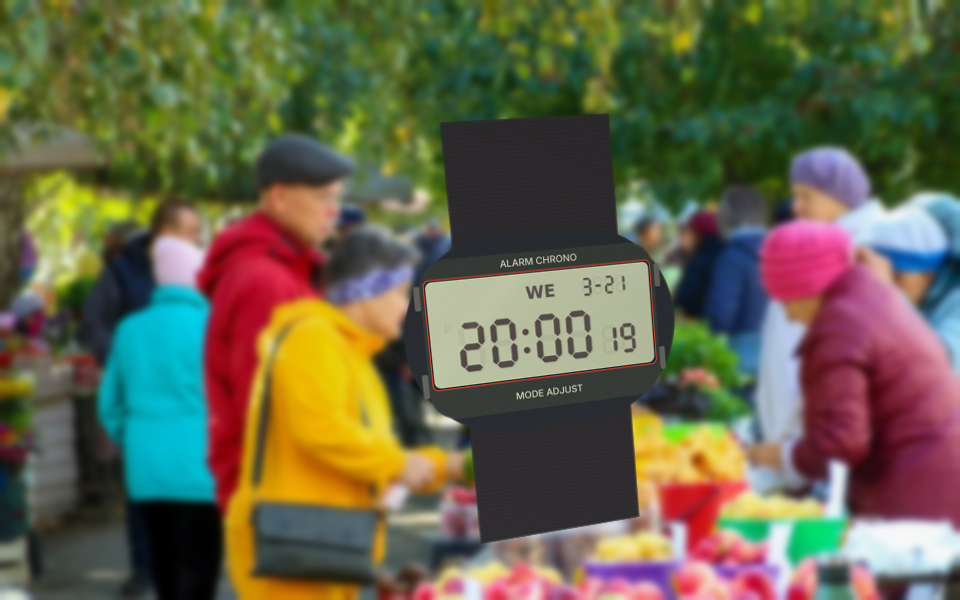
T20:00:19
